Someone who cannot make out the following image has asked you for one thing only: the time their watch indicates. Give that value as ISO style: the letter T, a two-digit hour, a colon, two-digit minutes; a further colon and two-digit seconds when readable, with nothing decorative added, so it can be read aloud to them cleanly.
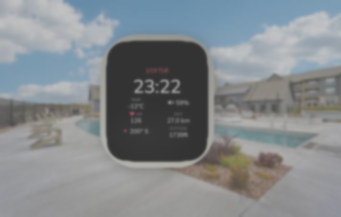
T23:22
